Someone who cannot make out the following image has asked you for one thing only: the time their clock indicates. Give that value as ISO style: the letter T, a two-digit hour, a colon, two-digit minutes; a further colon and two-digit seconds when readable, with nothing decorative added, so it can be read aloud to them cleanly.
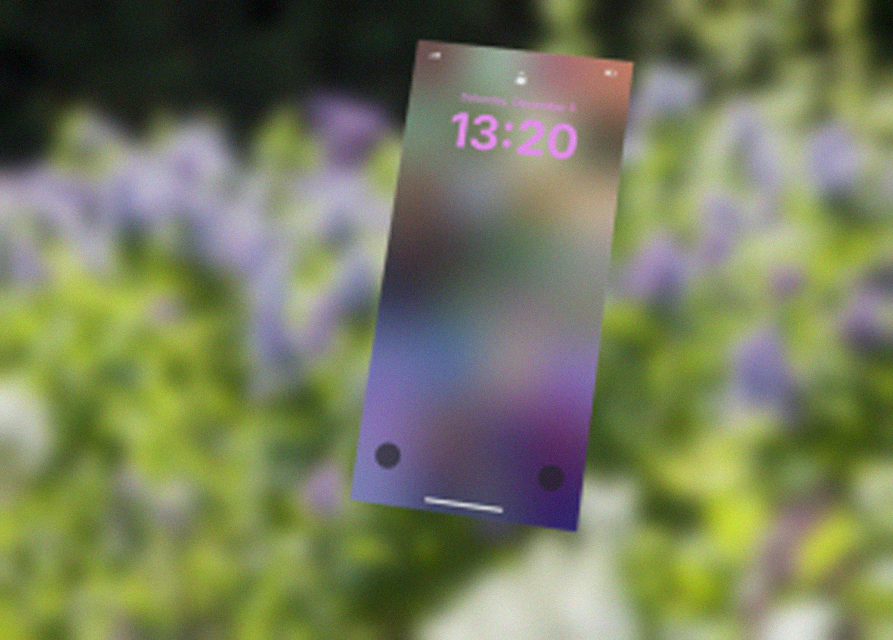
T13:20
